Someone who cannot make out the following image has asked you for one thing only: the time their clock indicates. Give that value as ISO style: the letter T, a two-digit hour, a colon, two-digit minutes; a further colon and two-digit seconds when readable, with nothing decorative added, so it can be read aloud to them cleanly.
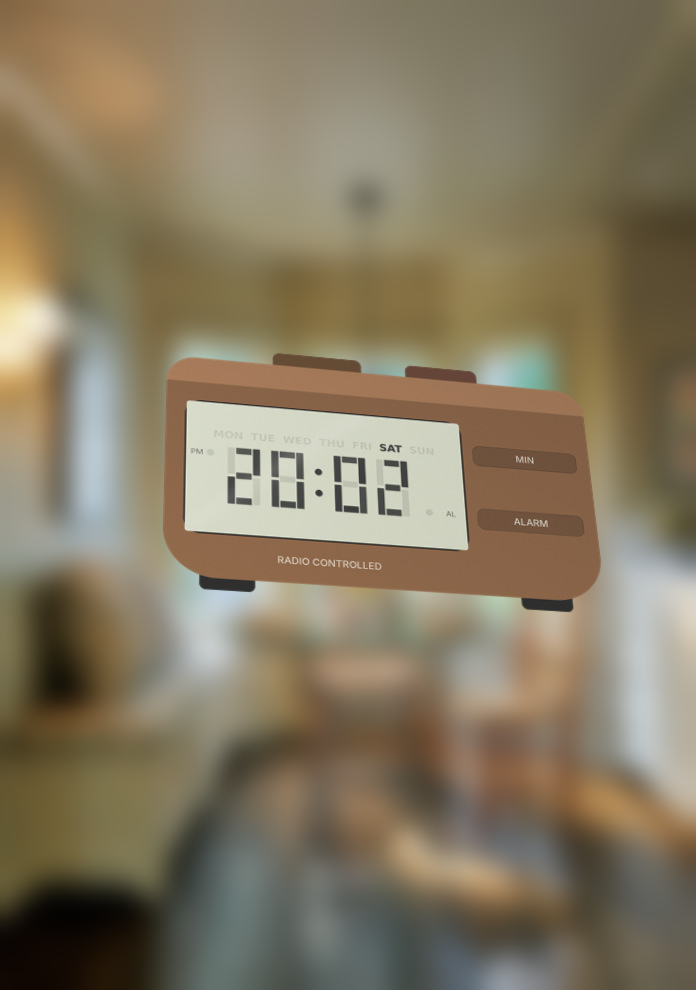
T20:02
